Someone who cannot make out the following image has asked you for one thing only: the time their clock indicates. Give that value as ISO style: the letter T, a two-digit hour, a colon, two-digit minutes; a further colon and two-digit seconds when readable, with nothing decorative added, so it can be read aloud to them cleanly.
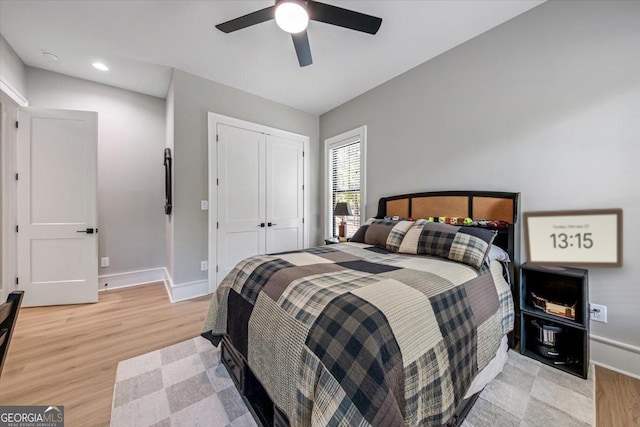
T13:15
